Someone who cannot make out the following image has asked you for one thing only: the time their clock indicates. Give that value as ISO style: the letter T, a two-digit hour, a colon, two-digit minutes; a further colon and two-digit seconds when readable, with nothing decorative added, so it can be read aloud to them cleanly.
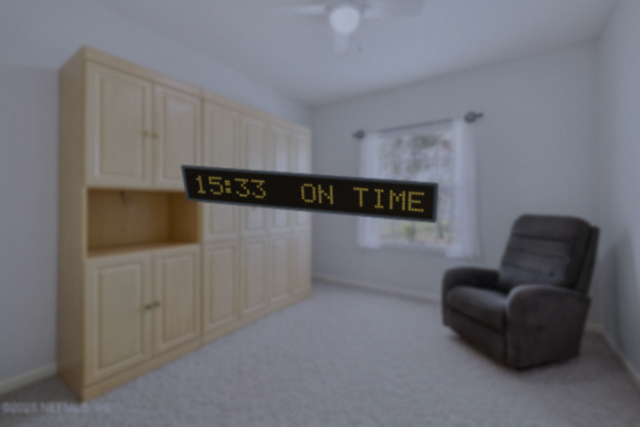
T15:33
